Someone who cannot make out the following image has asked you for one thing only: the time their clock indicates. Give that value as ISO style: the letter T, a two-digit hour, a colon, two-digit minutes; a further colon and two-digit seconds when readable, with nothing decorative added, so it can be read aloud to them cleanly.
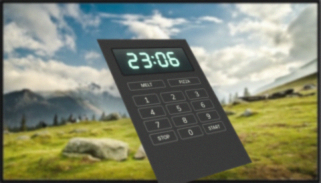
T23:06
